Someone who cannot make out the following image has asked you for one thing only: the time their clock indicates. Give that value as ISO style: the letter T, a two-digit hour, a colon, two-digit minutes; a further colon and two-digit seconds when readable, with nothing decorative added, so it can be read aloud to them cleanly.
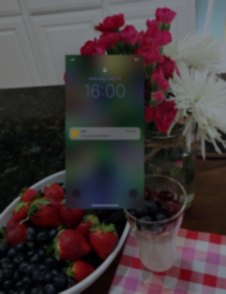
T16:00
